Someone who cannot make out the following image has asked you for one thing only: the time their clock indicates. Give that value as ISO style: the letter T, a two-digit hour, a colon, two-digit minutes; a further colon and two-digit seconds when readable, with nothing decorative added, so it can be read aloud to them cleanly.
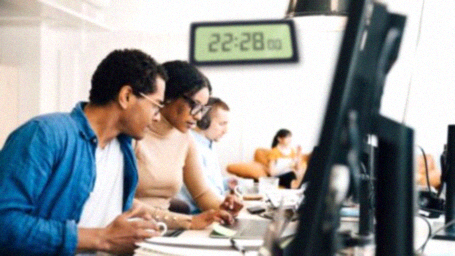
T22:28
